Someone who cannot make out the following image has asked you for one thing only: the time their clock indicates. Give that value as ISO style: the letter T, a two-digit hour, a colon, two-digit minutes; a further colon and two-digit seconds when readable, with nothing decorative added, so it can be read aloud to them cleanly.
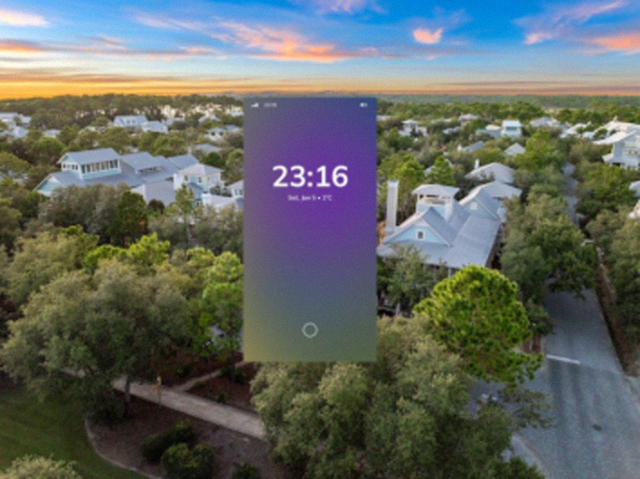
T23:16
